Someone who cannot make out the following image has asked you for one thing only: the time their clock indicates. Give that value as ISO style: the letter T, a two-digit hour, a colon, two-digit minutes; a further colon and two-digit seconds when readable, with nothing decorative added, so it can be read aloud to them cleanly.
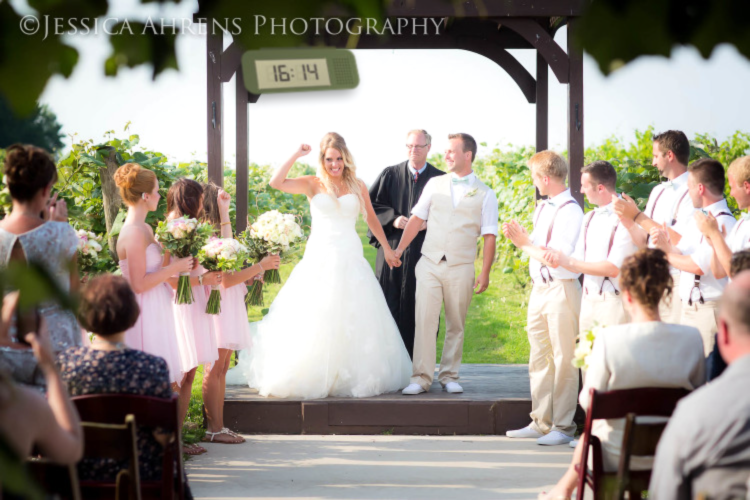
T16:14
